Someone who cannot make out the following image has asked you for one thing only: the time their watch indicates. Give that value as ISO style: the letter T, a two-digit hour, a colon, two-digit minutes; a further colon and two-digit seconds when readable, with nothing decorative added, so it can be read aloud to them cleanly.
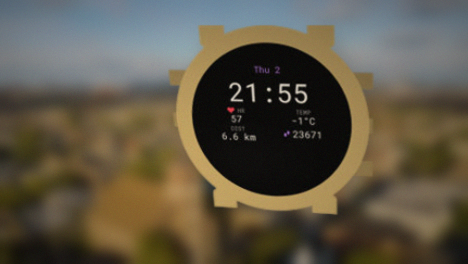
T21:55
